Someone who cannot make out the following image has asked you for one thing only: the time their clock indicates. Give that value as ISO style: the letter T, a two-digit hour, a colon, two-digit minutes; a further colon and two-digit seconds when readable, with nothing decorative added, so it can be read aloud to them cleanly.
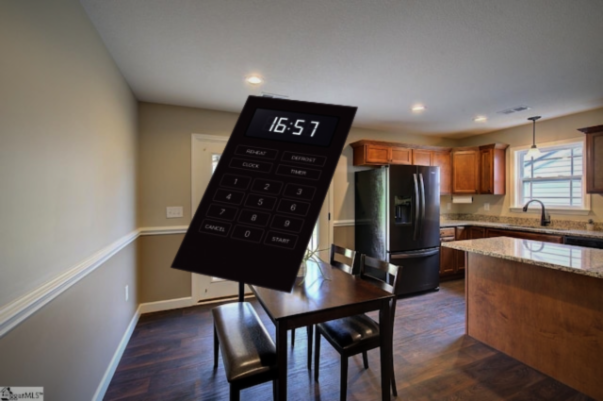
T16:57
